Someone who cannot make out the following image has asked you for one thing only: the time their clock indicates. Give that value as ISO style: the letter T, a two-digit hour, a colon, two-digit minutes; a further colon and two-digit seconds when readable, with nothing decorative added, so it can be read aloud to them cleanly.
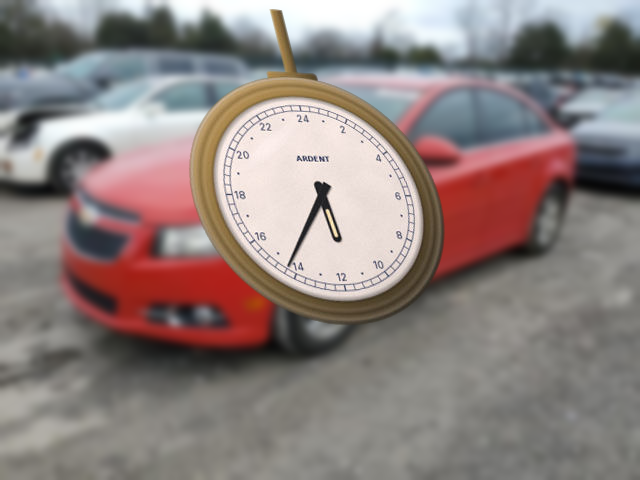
T11:36
